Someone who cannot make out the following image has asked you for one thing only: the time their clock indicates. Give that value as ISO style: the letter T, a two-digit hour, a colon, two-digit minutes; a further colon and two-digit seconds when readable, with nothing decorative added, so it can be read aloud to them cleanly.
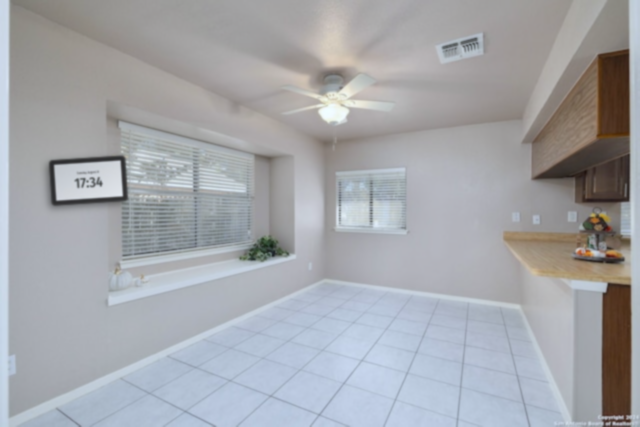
T17:34
